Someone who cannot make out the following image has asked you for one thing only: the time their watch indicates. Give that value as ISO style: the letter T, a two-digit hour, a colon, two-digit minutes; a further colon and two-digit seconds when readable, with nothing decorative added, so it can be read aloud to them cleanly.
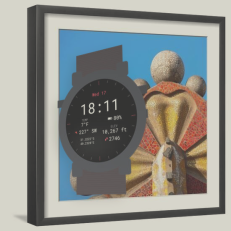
T18:11
